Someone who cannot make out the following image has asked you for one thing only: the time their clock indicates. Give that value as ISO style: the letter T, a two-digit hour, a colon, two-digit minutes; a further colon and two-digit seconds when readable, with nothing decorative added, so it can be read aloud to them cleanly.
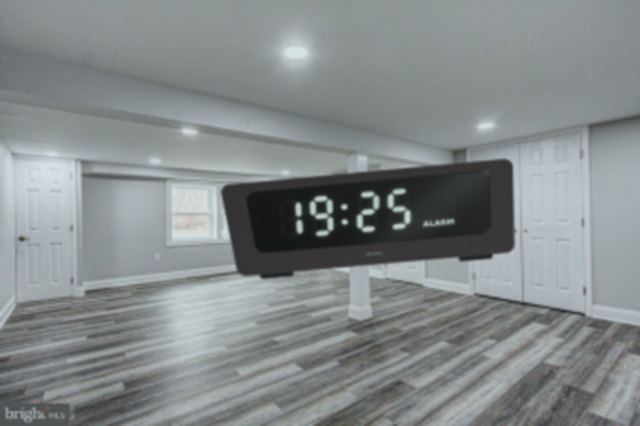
T19:25
